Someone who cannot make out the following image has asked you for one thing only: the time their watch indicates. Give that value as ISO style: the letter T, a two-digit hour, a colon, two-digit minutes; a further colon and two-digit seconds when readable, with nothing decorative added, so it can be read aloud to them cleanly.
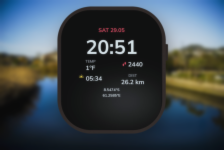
T20:51
